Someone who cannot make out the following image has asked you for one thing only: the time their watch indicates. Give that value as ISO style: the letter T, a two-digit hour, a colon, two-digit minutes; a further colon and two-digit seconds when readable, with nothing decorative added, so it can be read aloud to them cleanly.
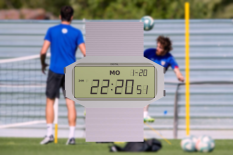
T22:20:51
